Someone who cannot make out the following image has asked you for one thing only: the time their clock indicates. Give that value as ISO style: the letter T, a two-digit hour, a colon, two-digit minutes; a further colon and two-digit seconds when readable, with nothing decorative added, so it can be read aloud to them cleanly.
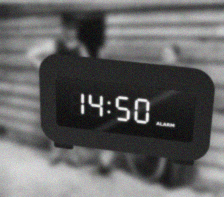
T14:50
